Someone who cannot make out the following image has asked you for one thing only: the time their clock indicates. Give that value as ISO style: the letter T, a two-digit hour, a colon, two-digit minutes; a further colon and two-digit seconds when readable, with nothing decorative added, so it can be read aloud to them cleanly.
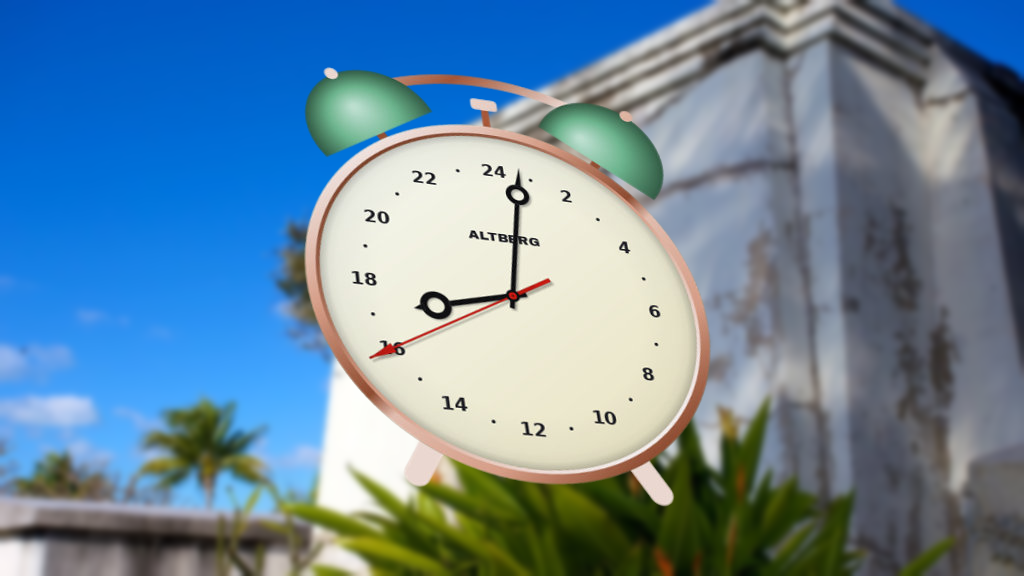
T17:01:40
